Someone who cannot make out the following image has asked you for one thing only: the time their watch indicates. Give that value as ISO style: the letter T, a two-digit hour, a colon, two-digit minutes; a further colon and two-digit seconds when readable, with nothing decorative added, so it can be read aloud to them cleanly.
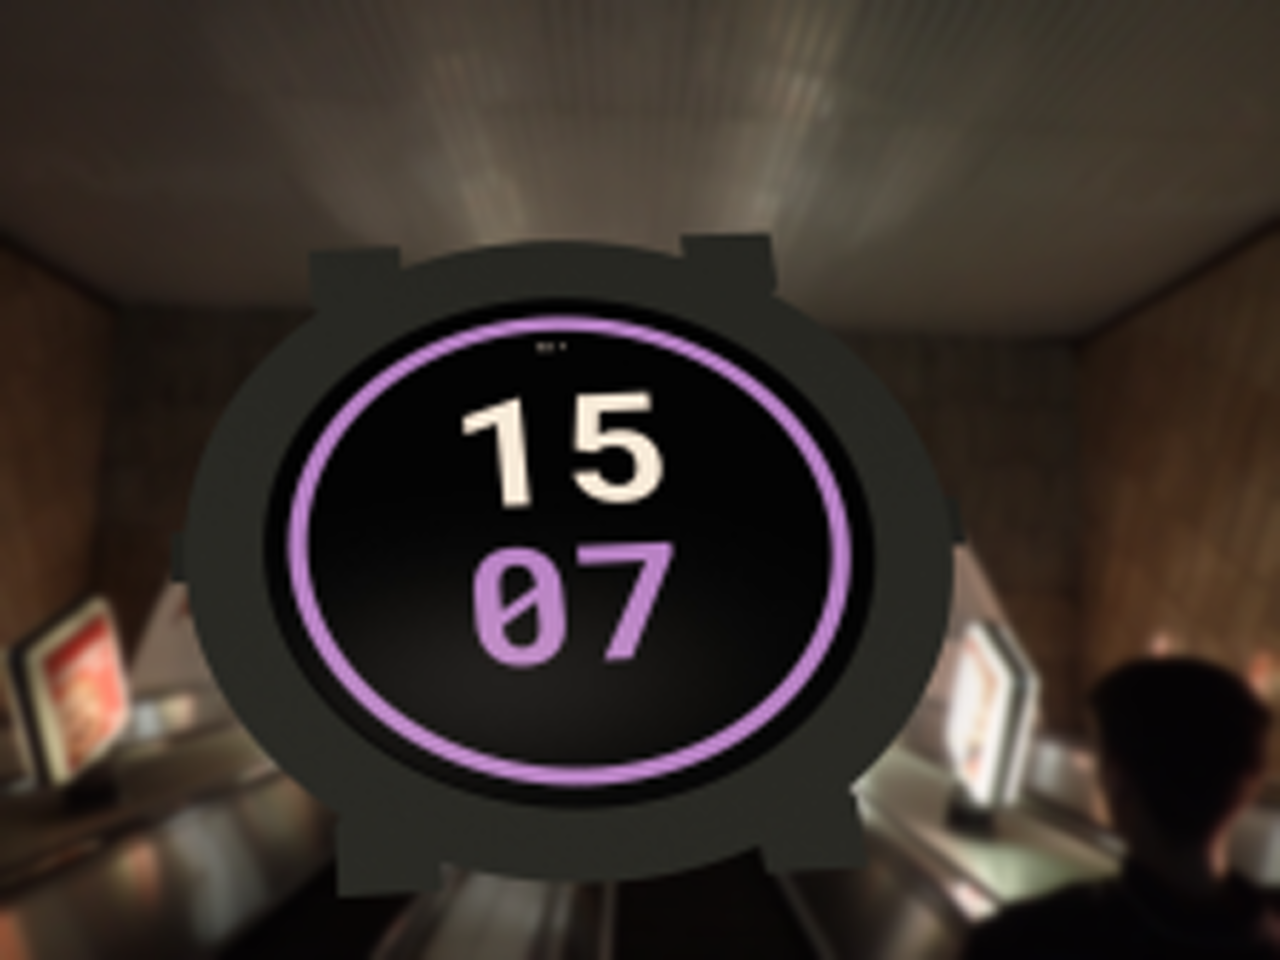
T15:07
